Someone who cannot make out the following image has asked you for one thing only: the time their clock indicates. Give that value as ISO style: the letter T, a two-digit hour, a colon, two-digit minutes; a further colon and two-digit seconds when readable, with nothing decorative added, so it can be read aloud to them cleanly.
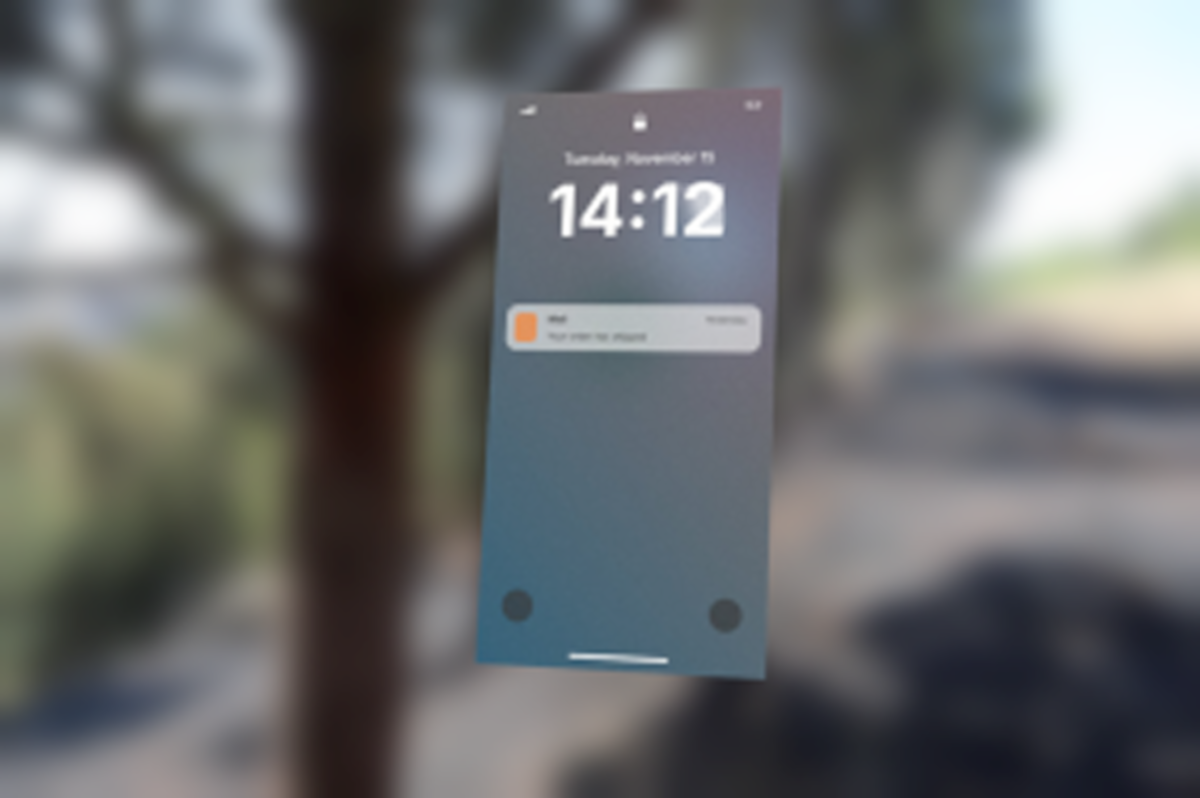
T14:12
